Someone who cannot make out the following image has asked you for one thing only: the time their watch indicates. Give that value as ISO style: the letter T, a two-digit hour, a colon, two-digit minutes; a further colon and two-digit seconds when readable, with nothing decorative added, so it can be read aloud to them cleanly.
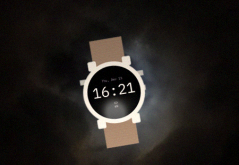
T16:21
